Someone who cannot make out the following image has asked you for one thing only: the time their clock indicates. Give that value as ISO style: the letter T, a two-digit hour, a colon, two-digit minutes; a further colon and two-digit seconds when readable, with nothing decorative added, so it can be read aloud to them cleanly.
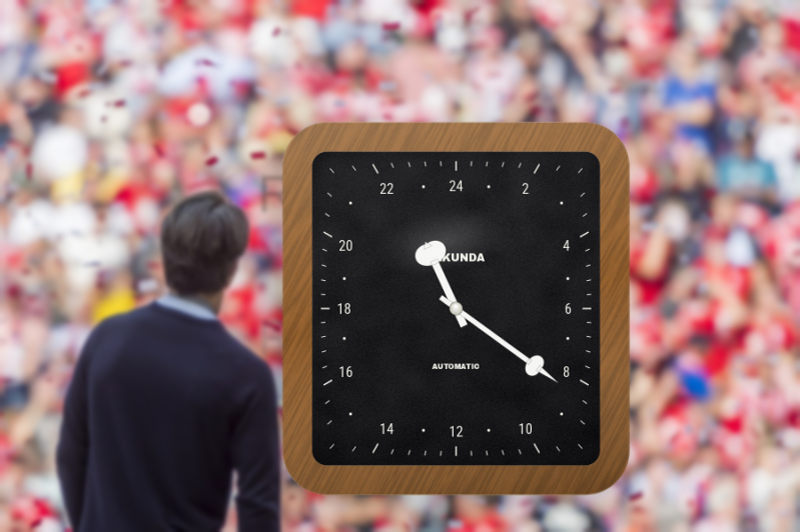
T22:21
